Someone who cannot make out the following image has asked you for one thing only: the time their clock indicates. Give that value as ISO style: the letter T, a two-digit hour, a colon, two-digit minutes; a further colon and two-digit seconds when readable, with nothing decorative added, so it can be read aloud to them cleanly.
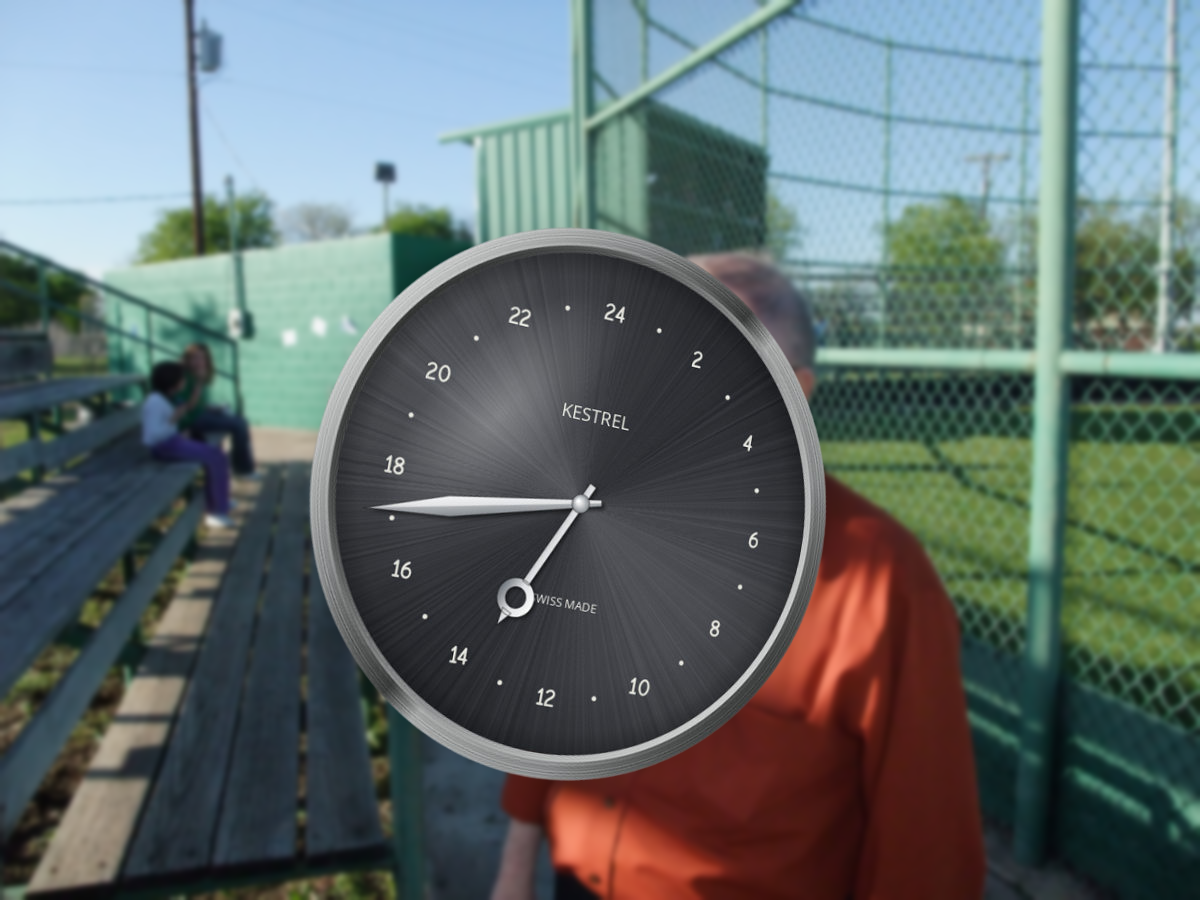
T13:43
